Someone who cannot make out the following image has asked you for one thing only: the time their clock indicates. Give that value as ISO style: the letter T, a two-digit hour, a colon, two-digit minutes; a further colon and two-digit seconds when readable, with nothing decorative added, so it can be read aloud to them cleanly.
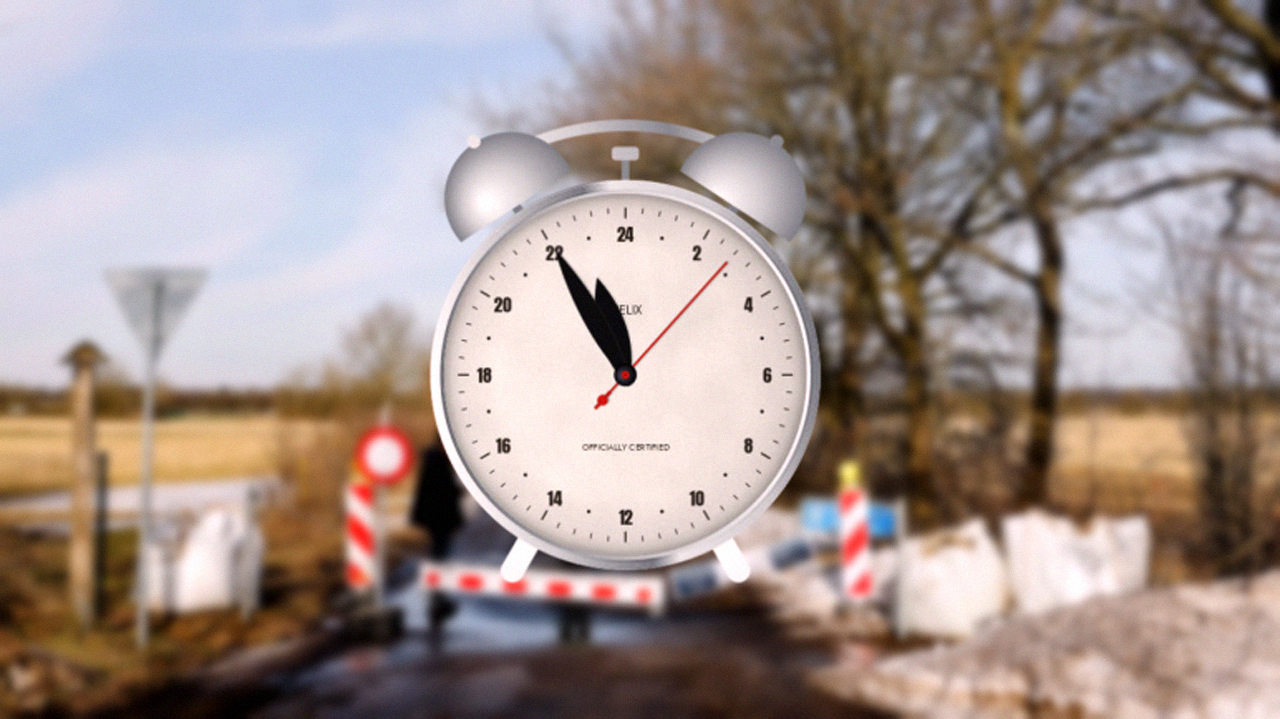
T22:55:07
